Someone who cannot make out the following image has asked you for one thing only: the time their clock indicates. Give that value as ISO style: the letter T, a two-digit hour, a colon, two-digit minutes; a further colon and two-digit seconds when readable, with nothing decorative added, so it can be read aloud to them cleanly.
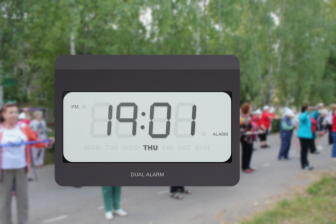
T19:01
